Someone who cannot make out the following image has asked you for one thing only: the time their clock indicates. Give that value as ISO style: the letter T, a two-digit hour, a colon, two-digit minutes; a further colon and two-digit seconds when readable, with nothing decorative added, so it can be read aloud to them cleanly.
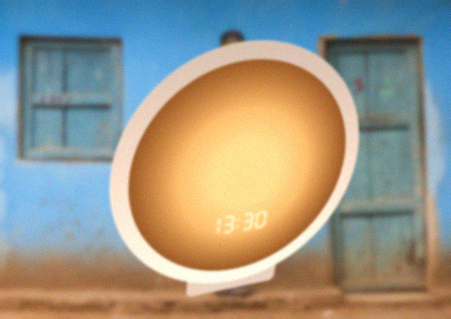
T13:30
